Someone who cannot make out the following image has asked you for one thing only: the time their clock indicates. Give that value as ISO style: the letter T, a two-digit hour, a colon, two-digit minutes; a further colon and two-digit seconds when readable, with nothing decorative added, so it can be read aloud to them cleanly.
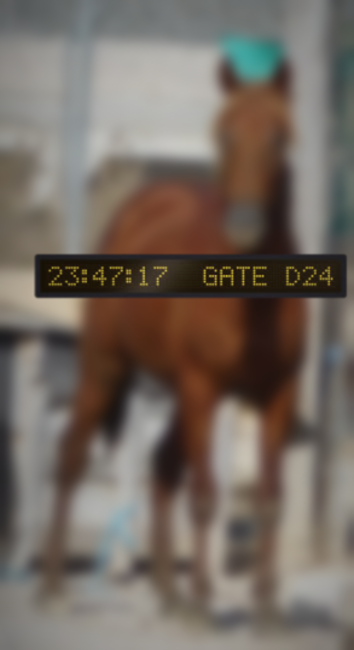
T23:47:17
